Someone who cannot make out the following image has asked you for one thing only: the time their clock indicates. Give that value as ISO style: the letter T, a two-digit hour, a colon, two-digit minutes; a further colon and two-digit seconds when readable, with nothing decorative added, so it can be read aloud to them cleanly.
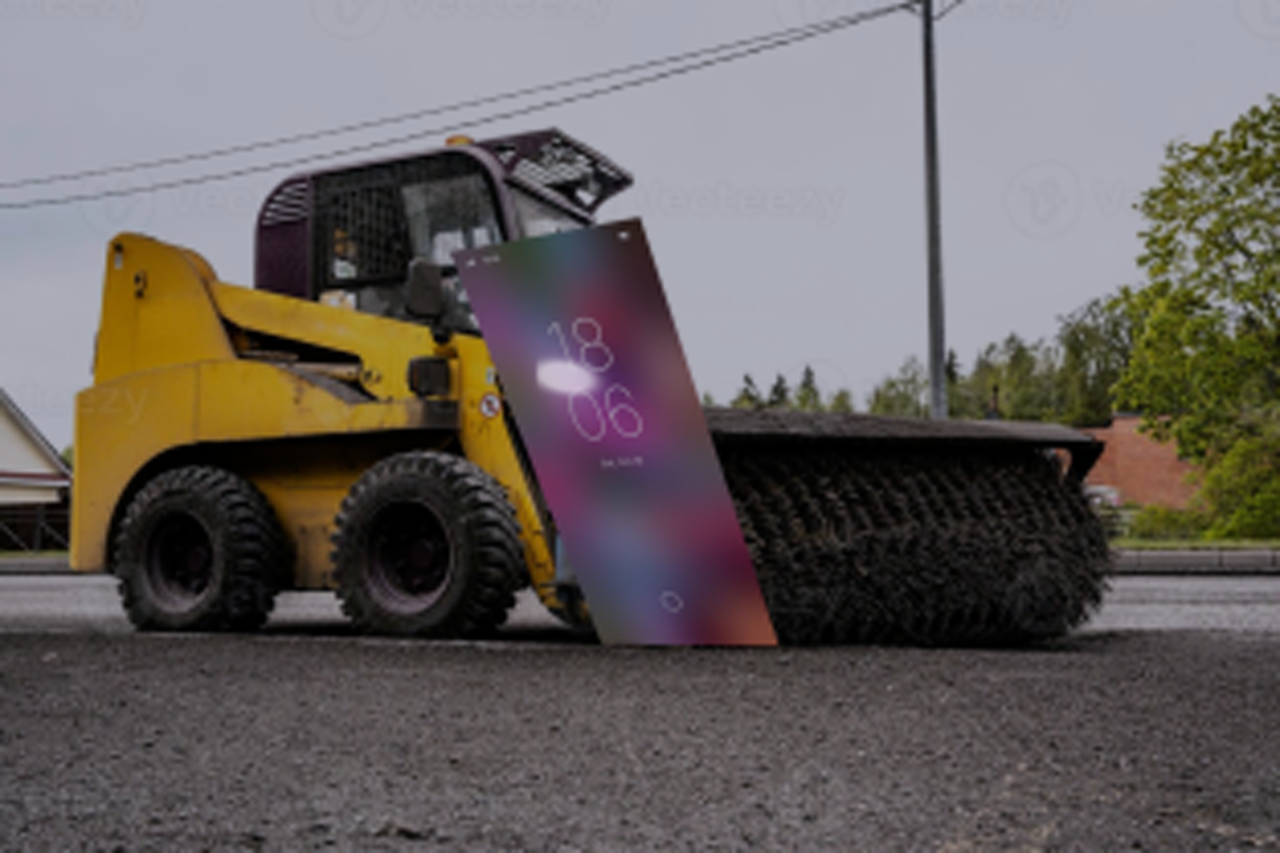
T18:06
